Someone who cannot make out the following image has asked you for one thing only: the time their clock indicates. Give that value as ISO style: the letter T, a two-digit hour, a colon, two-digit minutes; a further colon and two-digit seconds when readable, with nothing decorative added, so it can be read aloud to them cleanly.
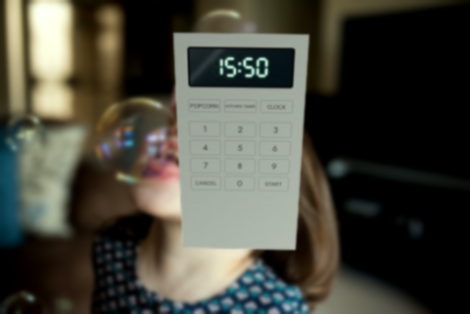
T15:50
